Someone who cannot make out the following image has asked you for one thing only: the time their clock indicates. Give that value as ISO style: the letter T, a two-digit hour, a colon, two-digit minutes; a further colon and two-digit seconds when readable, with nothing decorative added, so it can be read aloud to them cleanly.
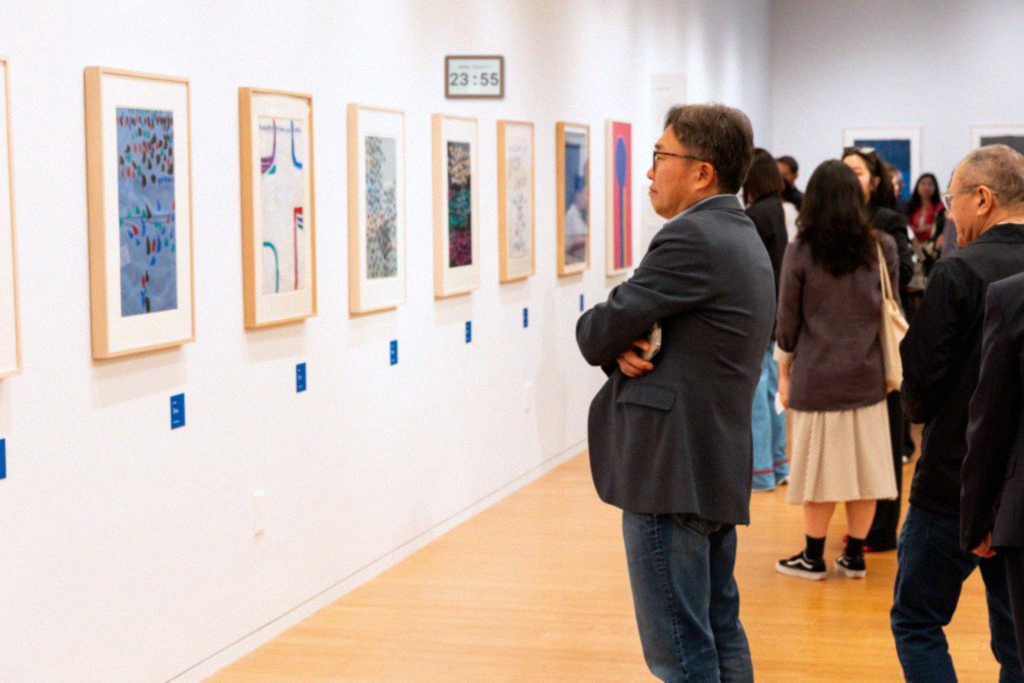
T23:55
